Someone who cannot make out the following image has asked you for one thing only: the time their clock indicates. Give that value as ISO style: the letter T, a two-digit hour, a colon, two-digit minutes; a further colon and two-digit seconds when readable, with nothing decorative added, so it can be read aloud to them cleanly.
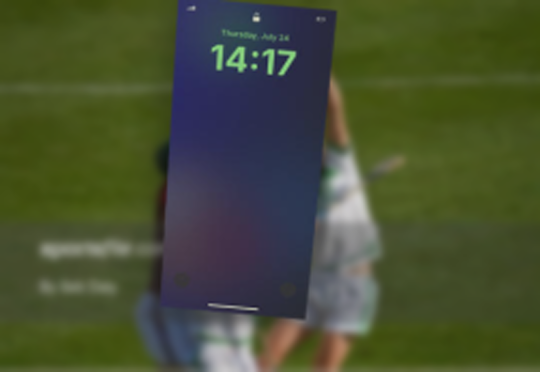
T14:17
